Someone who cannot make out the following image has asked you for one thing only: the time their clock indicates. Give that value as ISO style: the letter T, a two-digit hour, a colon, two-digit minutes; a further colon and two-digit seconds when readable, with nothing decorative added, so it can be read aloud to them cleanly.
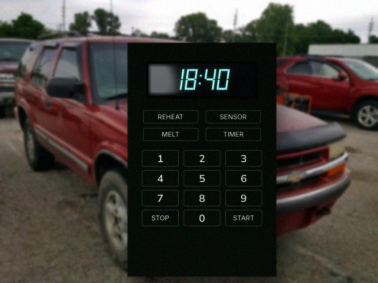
T18:40
